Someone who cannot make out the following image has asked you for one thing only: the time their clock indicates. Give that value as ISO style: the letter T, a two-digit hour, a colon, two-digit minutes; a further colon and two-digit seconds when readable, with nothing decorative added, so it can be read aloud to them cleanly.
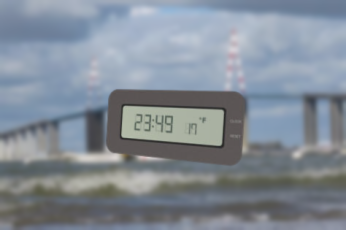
T23:49
